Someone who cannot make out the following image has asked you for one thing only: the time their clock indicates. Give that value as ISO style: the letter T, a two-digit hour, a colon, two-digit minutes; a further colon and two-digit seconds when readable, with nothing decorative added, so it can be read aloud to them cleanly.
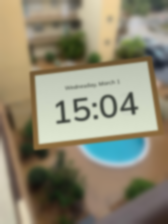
T15:04
